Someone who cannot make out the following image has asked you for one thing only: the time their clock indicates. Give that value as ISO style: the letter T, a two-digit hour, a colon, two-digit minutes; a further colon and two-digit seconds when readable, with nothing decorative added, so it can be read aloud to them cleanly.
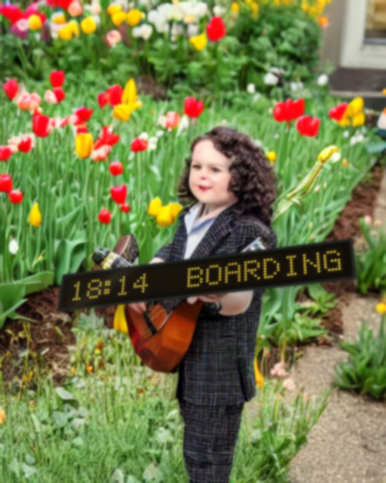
T18:14
